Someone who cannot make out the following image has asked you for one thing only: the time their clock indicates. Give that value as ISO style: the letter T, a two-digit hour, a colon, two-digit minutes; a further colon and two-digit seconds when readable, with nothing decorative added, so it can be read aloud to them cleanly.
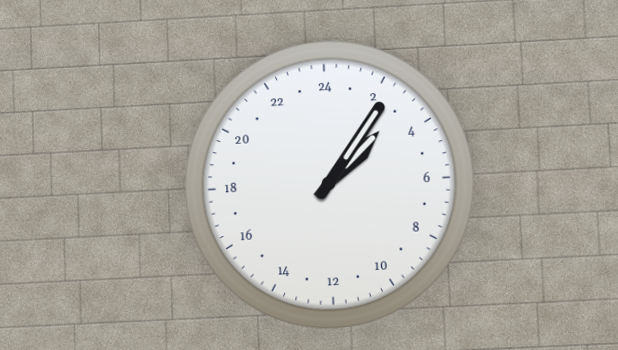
T03:06
